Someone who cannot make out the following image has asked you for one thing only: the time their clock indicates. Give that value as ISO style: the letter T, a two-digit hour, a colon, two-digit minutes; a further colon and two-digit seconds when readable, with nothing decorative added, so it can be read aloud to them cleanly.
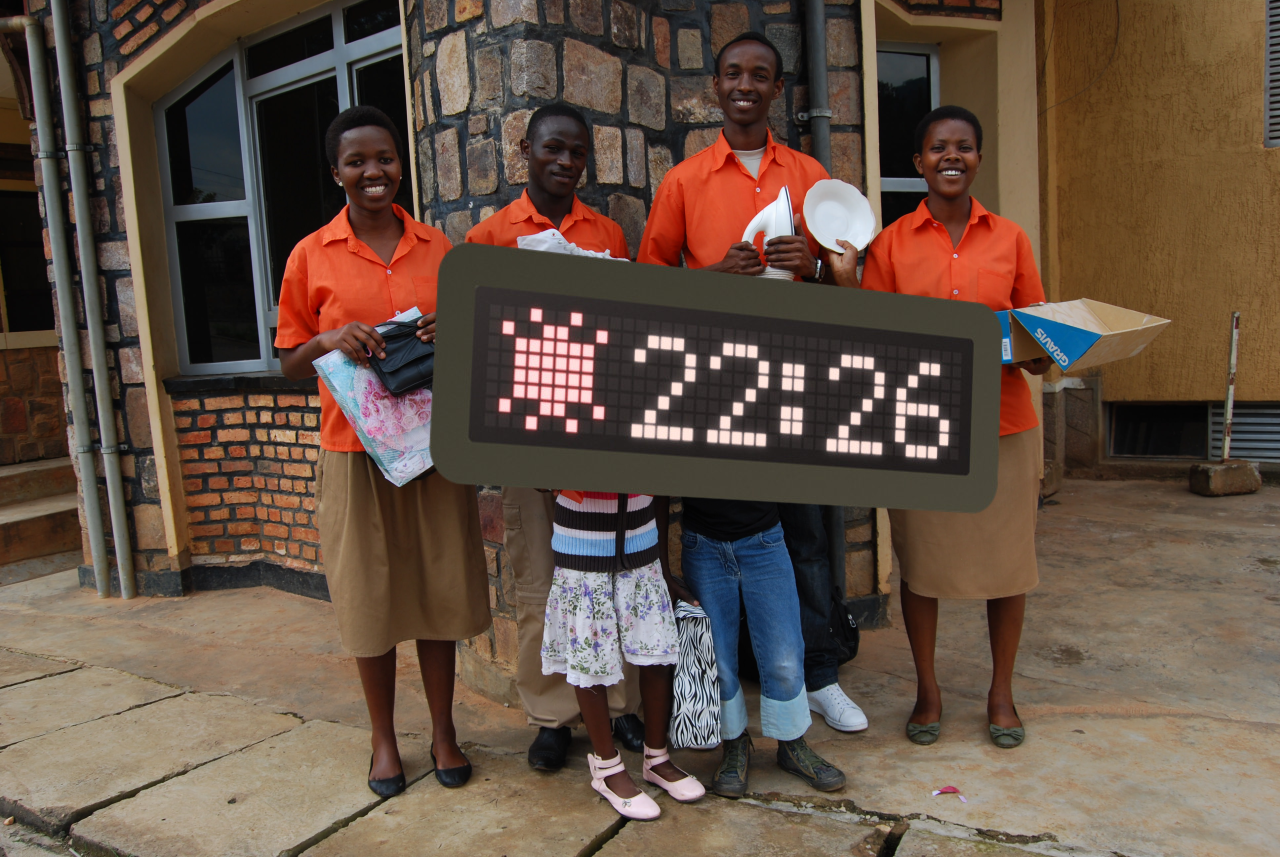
T22:26
